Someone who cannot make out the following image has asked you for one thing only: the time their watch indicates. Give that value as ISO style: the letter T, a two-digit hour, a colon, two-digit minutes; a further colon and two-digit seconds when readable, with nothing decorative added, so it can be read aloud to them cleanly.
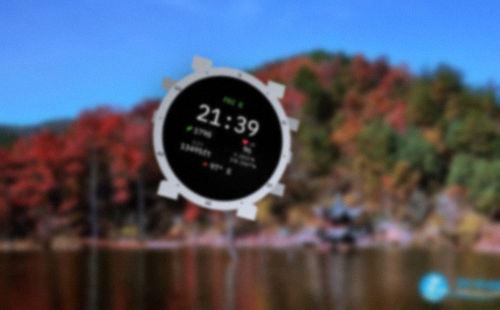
T21:39
